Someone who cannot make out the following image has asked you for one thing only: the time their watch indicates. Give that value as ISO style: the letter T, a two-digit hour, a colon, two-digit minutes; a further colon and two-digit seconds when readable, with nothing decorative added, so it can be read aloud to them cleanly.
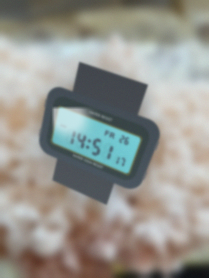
T14:51
